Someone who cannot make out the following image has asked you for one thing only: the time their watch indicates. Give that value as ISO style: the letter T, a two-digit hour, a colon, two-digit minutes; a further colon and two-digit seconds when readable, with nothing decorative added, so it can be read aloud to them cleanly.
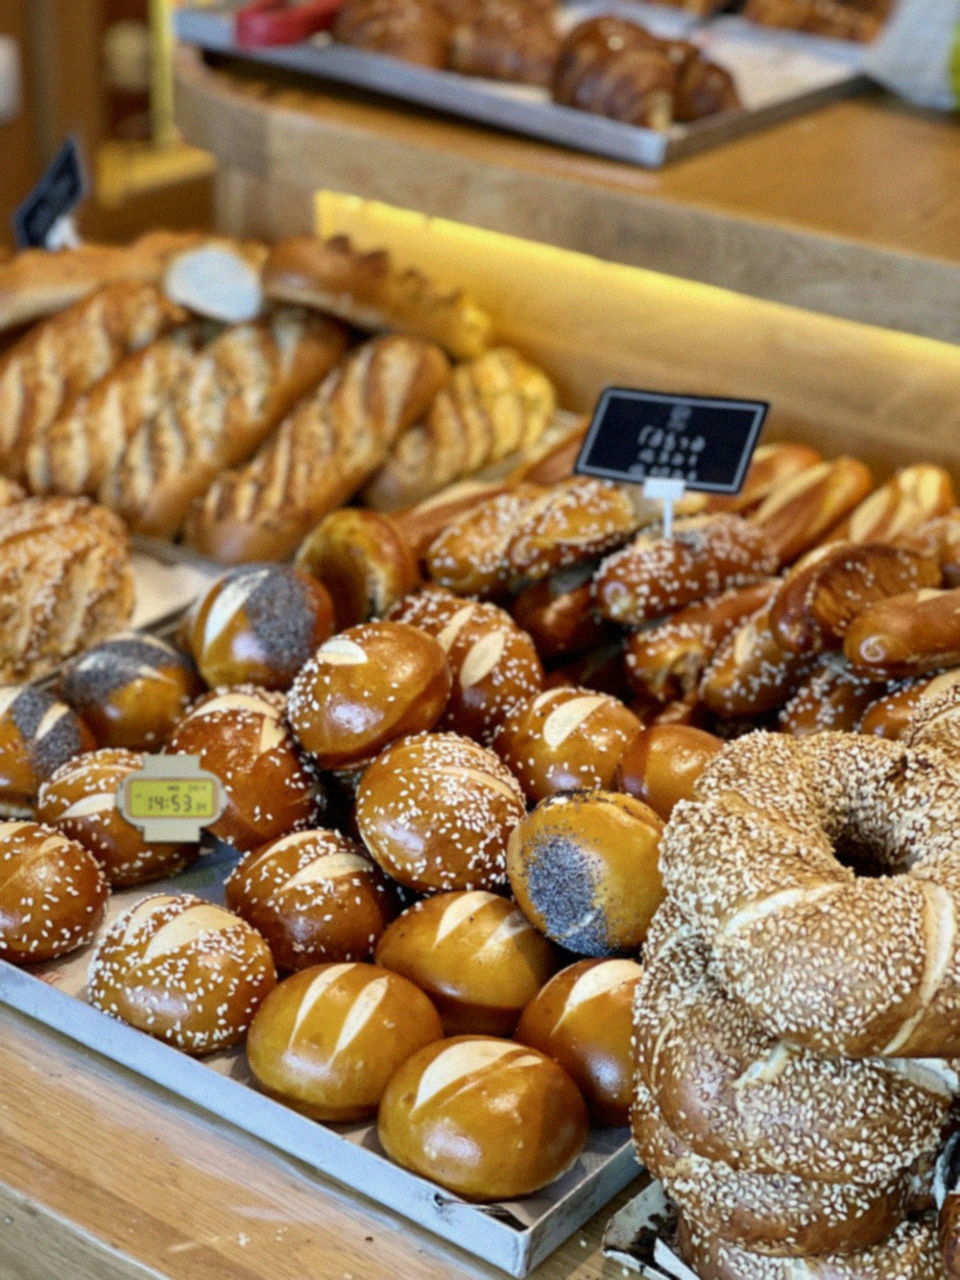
T14:53
